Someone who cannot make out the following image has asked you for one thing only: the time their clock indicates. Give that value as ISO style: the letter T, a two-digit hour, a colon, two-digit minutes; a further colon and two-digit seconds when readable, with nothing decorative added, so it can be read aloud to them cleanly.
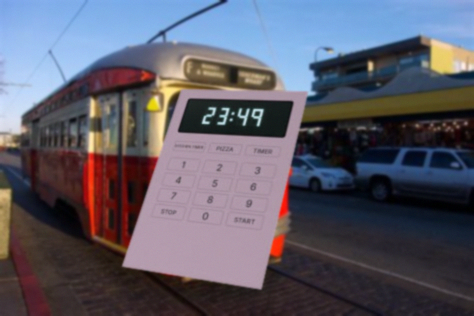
T23:49
